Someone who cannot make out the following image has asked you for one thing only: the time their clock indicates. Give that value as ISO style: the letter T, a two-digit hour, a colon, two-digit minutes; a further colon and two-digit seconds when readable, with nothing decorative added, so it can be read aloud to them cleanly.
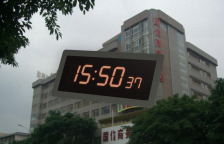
T15:50:37
